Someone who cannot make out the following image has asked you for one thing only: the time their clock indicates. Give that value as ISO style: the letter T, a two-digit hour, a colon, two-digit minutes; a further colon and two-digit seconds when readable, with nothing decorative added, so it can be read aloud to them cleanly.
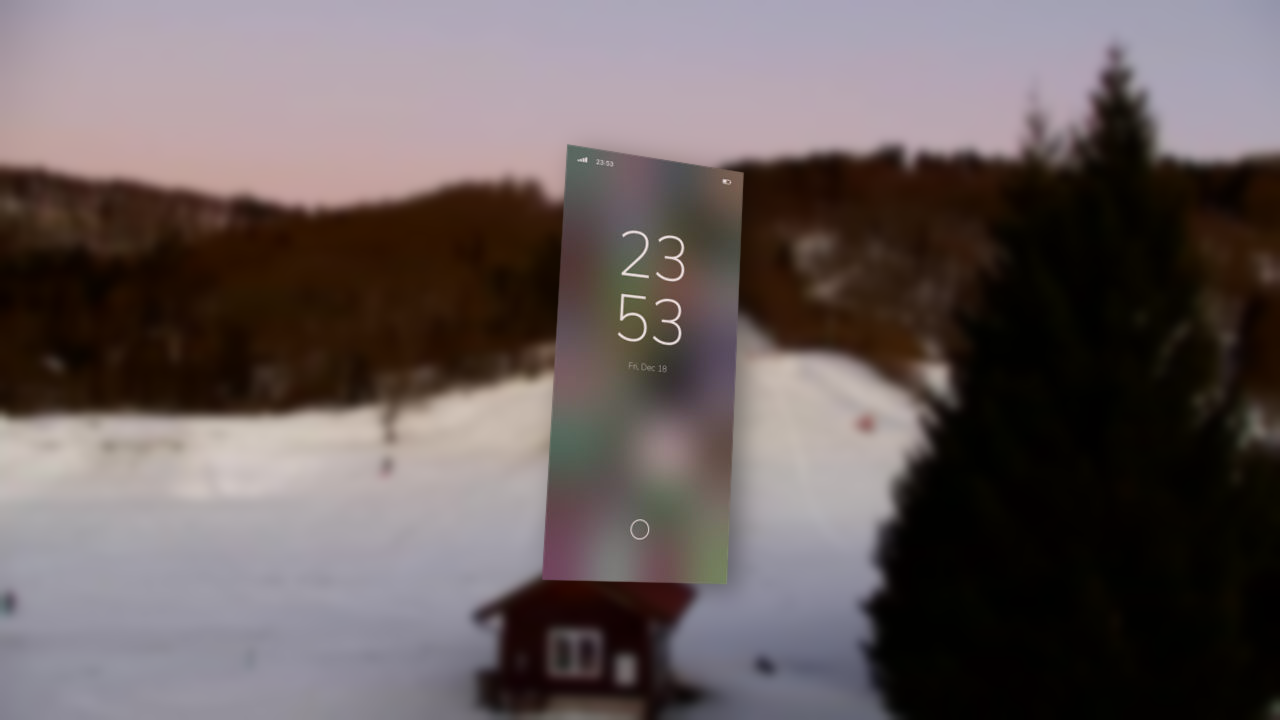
T23:53
